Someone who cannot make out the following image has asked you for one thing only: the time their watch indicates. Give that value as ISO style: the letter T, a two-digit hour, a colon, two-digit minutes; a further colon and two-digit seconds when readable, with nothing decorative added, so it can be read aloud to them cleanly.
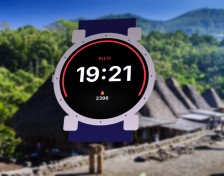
T19:21
